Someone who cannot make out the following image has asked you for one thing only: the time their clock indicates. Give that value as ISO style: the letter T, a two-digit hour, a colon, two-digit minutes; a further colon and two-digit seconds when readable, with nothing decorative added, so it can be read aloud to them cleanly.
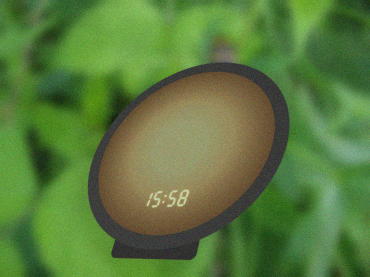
T15:58
